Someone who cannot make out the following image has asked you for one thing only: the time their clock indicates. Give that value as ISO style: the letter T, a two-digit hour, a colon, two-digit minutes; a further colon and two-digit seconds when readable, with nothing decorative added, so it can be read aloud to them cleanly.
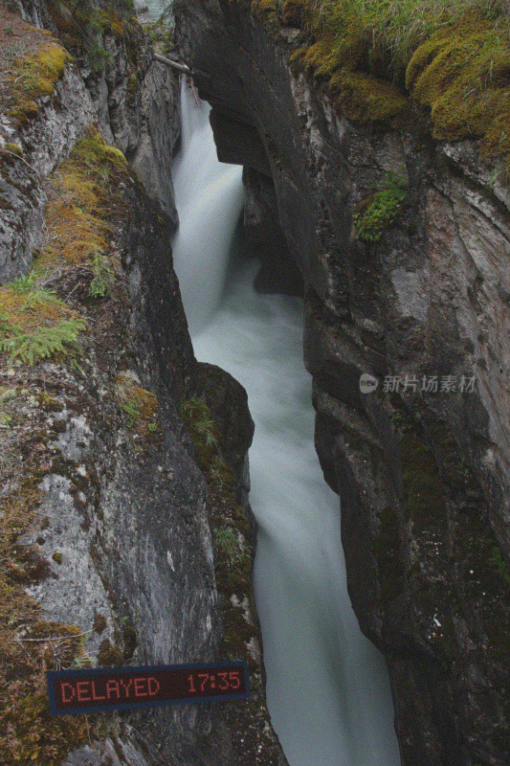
T17:35
